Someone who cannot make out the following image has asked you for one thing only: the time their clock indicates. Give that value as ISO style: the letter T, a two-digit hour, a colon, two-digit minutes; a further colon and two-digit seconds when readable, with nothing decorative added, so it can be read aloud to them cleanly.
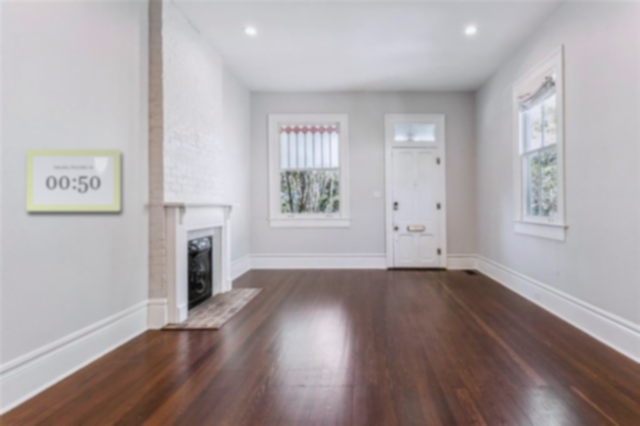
T00:50
